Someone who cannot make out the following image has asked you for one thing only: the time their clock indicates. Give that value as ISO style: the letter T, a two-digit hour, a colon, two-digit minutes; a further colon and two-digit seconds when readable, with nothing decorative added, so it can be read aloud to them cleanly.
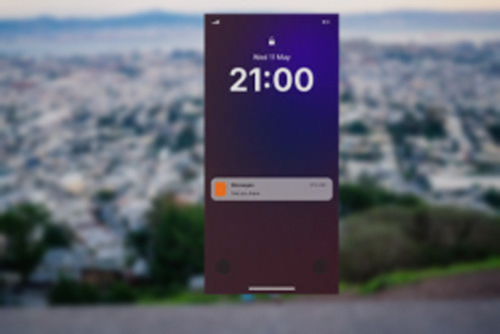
T21:00
